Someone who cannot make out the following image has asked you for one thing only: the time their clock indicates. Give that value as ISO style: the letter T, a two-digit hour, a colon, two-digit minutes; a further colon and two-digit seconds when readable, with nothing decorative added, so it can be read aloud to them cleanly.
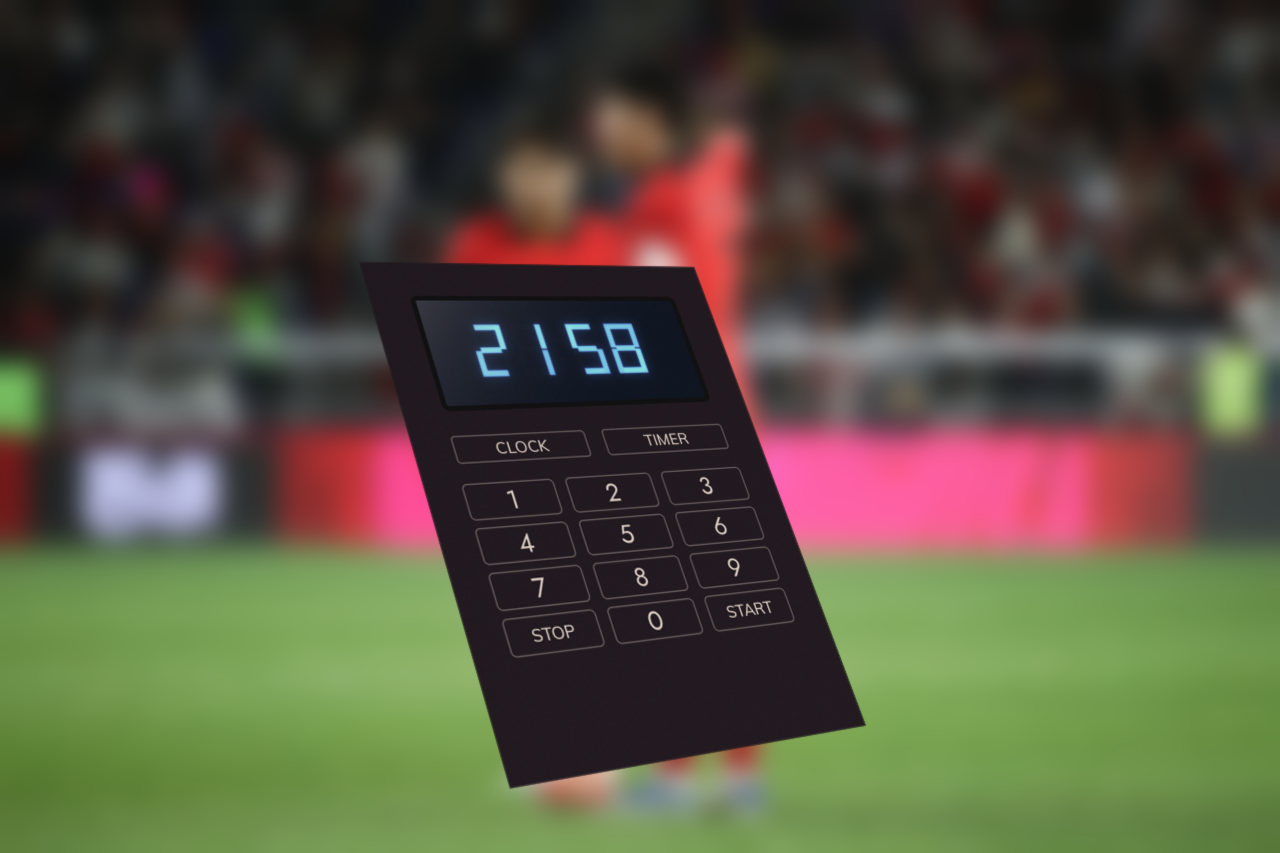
T21:58
